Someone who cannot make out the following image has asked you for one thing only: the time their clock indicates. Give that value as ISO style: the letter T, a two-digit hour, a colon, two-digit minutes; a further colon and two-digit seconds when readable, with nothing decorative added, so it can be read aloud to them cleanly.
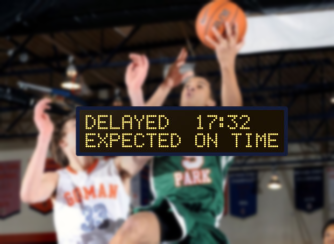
T17:32
